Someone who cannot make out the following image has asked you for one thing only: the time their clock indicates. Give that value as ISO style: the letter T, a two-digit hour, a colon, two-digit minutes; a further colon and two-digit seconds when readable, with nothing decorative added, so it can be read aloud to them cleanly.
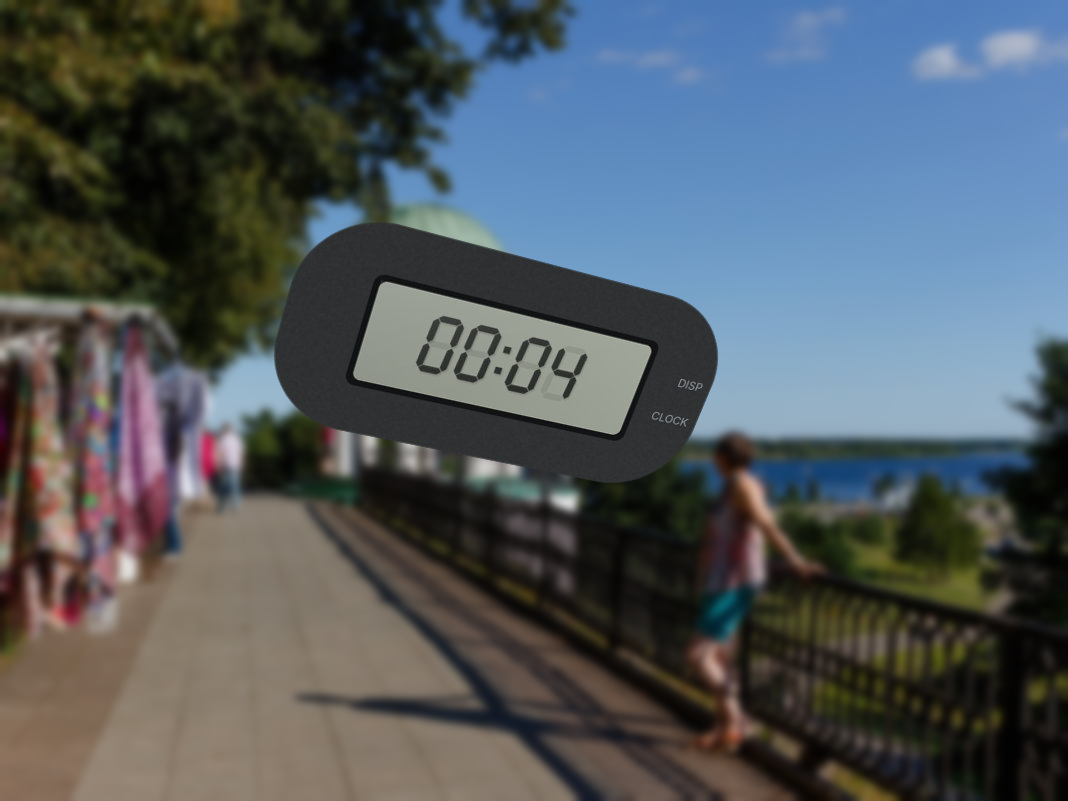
T00:04
